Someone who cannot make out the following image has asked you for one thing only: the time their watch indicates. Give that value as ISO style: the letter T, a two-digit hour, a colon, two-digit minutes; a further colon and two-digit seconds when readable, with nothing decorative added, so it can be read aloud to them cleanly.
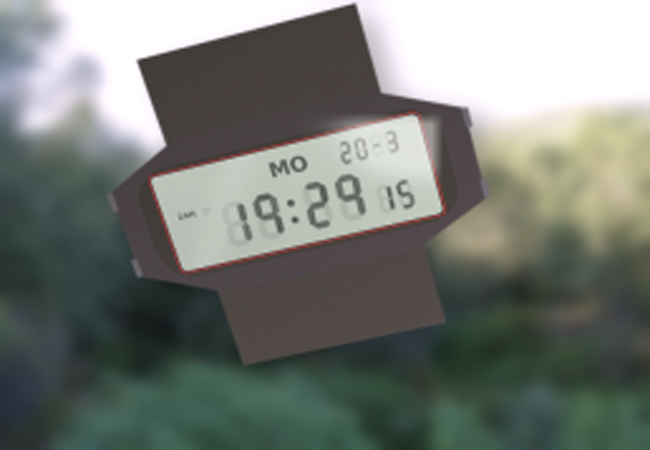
T19:29:15
